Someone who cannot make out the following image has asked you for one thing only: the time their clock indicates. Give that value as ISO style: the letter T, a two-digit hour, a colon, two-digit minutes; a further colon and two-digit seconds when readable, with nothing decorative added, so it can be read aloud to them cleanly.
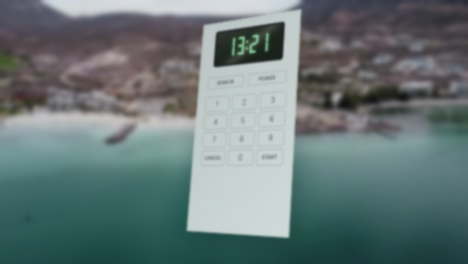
T13:21
